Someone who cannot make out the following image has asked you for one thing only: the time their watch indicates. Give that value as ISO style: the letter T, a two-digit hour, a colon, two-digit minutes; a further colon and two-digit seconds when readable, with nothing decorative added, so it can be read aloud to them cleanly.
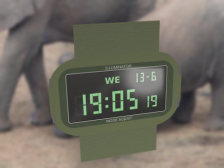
T19:05:19
